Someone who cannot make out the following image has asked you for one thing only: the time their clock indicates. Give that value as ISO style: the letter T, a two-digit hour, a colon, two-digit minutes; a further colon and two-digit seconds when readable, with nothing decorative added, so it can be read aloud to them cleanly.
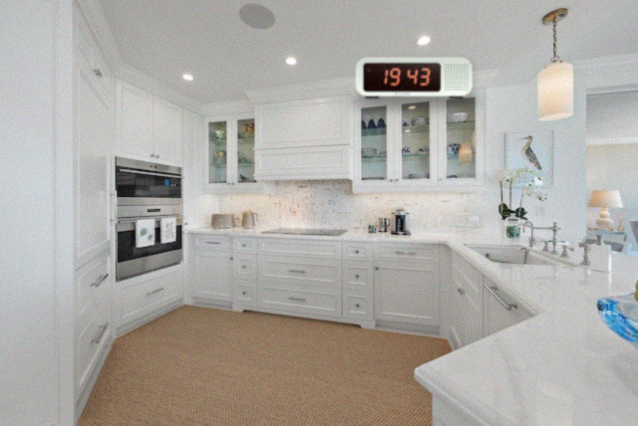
T19:43
